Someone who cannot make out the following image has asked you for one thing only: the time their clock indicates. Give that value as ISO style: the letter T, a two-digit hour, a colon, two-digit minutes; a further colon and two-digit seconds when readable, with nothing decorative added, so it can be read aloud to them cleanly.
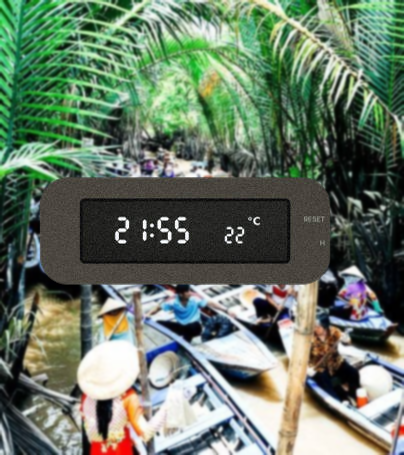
T21:55
